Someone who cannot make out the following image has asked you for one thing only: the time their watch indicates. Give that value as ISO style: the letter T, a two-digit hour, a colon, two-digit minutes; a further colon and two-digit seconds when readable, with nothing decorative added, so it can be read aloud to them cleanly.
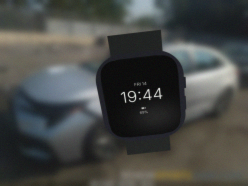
T19:44
